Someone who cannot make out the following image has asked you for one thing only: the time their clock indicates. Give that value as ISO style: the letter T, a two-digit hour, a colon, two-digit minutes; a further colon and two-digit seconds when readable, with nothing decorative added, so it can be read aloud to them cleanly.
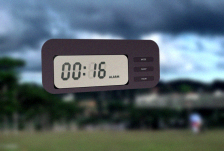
T00:16
